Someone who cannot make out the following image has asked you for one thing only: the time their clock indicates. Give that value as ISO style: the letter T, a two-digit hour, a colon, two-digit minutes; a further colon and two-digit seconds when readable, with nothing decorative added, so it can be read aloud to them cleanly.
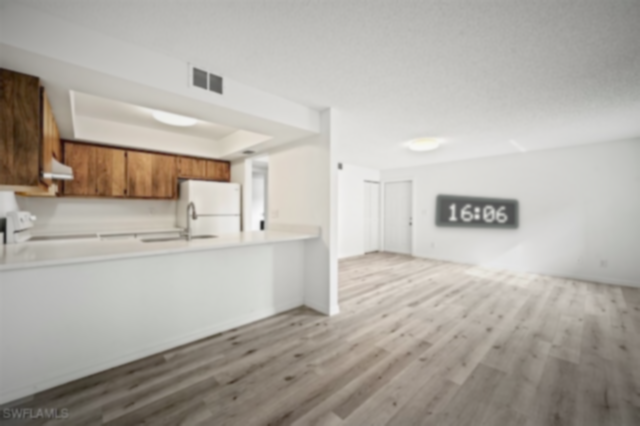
T16:06
